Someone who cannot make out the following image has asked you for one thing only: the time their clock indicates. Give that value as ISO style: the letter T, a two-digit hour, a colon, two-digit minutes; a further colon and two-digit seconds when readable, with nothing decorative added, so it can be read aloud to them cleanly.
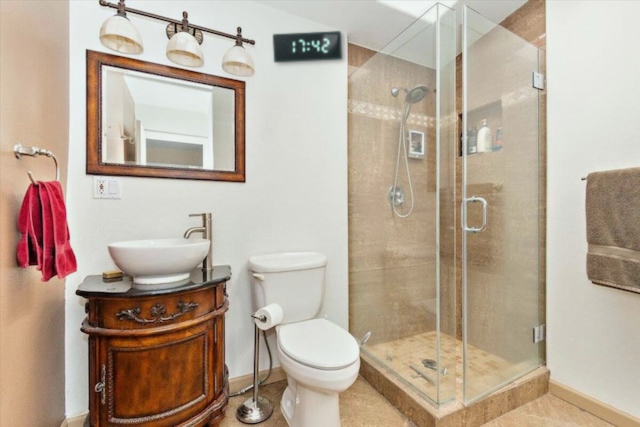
T17:42
